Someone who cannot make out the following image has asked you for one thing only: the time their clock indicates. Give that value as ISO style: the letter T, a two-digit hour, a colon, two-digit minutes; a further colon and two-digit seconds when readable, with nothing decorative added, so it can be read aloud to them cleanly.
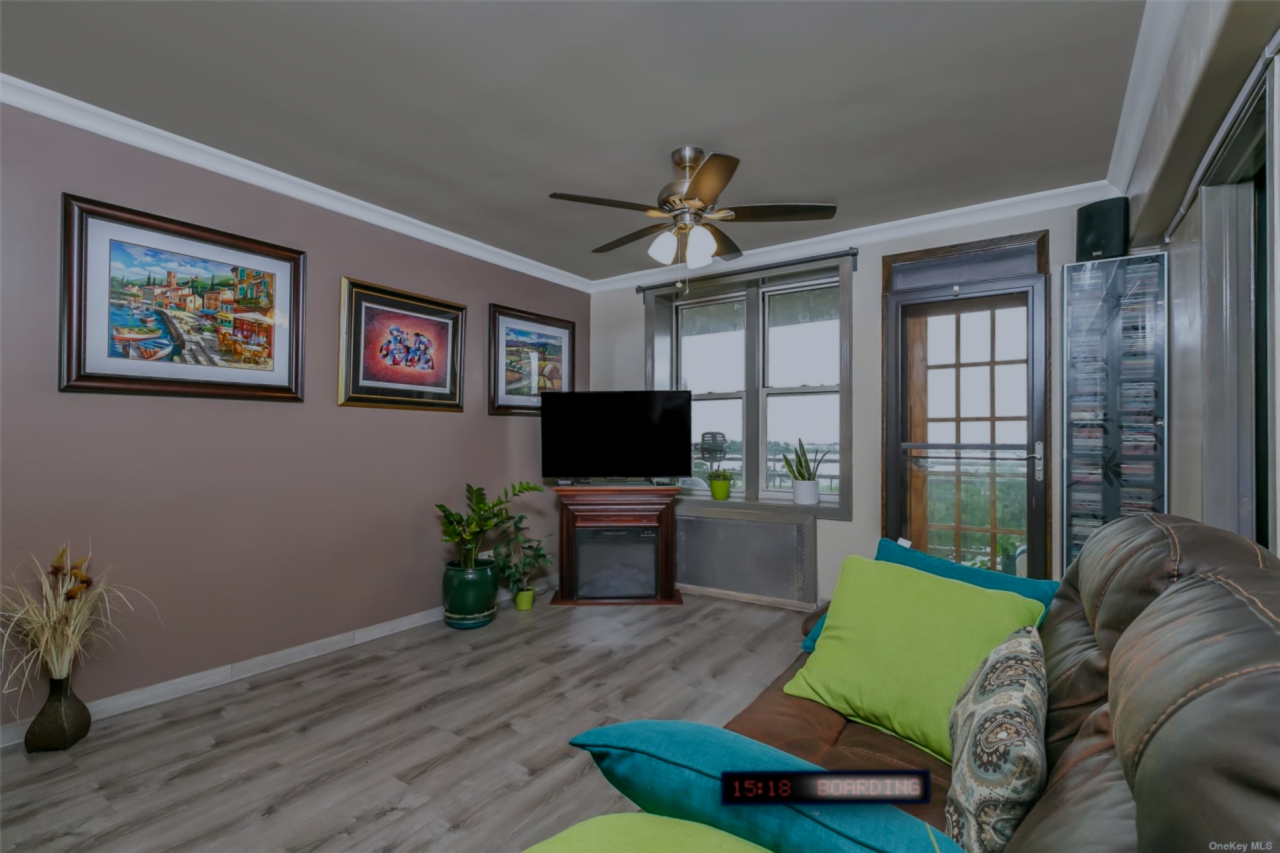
T15:18
